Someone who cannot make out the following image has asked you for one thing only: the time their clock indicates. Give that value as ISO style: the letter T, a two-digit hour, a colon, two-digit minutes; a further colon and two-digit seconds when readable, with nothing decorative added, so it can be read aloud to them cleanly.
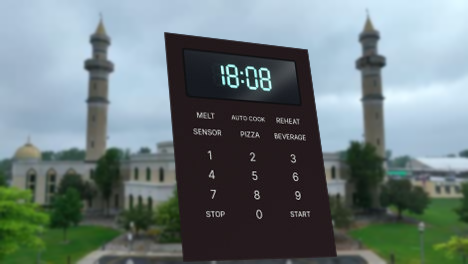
T18:08
